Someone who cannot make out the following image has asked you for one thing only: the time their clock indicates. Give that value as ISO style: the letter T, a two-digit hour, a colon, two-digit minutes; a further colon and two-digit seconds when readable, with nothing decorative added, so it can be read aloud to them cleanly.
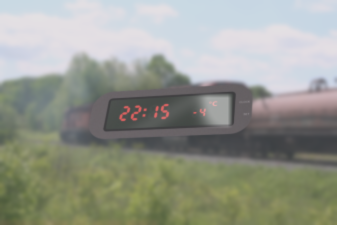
T22:15
